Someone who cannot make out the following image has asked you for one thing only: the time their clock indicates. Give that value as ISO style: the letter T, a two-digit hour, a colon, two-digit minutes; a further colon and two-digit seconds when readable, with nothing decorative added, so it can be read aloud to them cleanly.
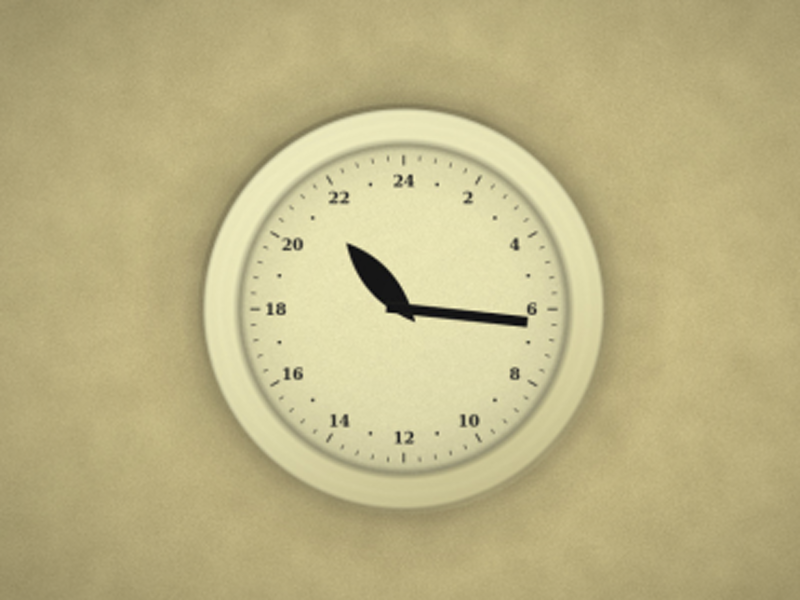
T21:16
